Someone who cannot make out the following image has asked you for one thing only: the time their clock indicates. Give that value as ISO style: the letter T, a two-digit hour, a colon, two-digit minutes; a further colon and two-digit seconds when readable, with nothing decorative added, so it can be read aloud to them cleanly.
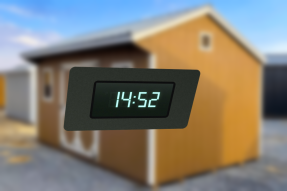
T14:52
